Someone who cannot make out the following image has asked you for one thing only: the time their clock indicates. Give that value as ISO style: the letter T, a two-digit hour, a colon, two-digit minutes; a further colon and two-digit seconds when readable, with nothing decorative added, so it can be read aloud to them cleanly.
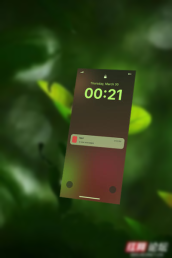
T00:21
